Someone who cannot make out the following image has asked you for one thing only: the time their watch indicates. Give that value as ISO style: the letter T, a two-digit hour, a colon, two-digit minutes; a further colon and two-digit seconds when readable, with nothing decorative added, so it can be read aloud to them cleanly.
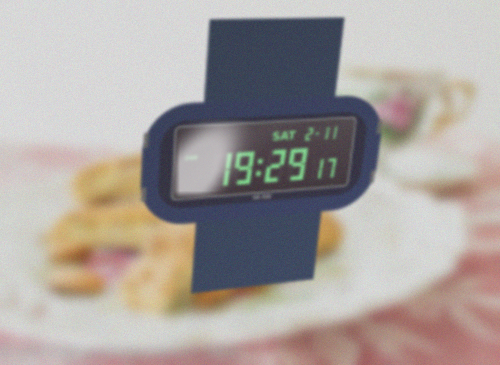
T19:29:17
